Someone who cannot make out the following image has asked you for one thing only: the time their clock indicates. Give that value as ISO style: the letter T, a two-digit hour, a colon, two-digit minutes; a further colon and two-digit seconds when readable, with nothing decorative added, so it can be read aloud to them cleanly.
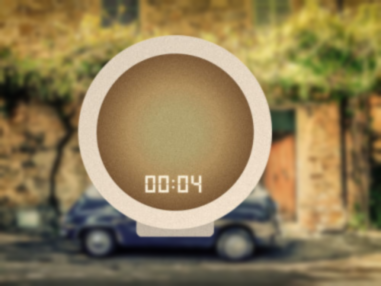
T00:04
